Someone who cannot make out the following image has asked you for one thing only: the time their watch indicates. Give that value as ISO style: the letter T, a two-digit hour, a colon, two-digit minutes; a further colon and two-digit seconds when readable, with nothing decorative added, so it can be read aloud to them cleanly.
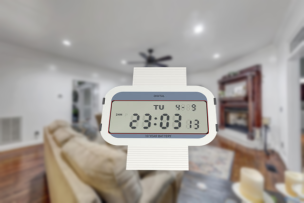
T23:03:13
